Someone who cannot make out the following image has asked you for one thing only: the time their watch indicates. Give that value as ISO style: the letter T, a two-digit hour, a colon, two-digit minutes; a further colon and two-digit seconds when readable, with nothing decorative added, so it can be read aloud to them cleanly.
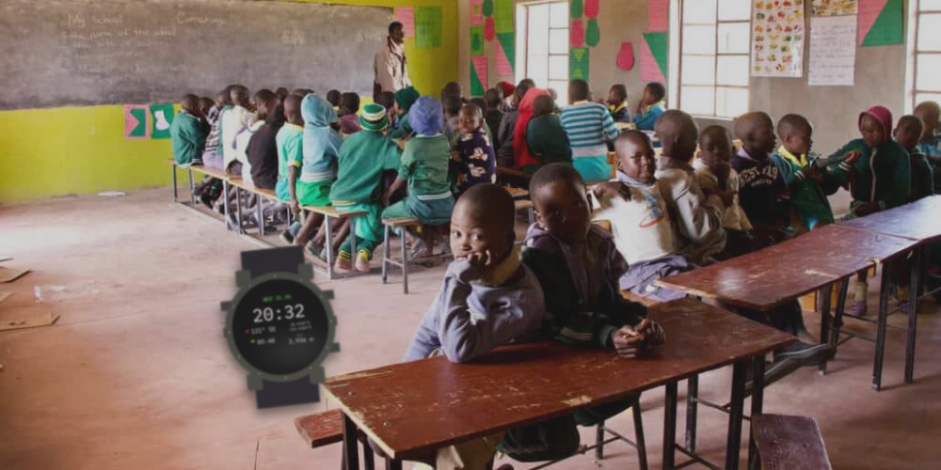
T20:32
